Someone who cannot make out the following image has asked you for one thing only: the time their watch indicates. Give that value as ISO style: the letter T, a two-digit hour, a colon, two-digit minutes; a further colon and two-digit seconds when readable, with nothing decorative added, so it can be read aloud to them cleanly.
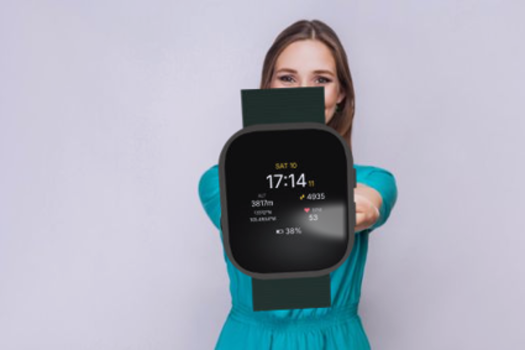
T17:14
